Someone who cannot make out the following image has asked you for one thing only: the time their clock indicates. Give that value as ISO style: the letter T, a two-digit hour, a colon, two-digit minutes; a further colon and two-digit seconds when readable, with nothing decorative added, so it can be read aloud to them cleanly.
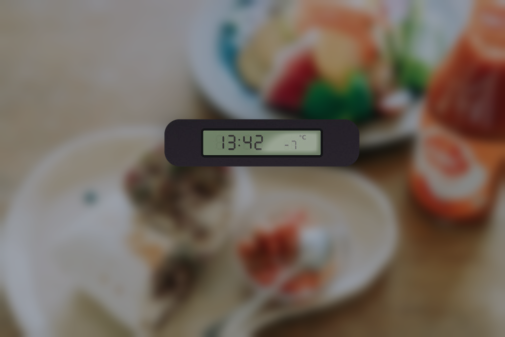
T13:42
